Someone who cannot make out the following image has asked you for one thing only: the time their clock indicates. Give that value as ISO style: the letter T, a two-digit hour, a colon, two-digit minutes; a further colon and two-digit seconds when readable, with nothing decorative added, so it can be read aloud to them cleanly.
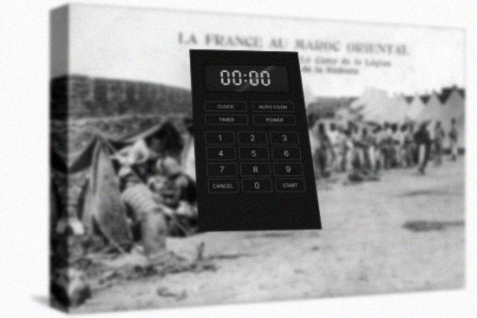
T00:00
